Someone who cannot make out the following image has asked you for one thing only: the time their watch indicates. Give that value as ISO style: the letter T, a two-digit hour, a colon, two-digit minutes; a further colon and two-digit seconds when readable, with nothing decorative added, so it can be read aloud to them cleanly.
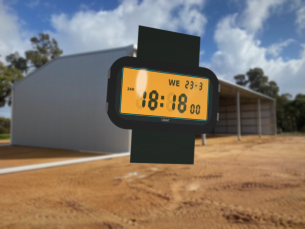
T18:18:00
